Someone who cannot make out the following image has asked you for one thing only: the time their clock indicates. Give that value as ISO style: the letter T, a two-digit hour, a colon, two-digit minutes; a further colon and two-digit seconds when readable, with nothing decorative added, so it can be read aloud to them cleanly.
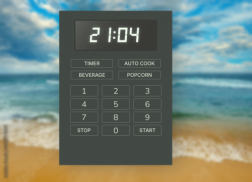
T21:04
